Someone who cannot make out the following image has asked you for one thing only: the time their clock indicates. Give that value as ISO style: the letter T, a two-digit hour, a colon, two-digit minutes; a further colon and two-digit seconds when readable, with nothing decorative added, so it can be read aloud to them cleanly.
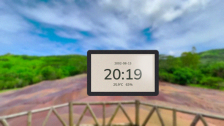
T20:19
